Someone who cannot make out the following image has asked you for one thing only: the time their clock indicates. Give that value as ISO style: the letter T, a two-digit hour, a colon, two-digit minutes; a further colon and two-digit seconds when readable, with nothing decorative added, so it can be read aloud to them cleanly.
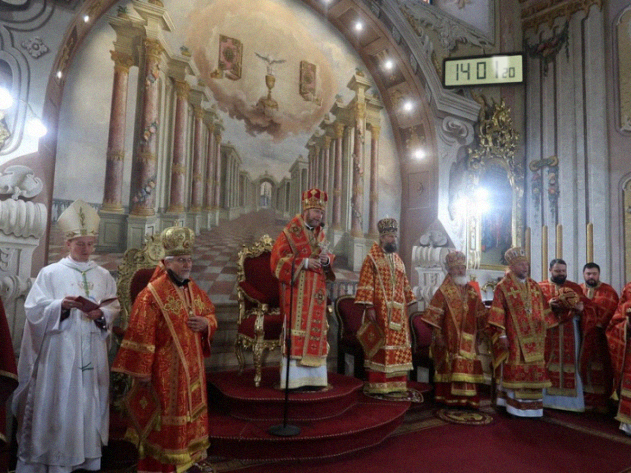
T14:01:20
